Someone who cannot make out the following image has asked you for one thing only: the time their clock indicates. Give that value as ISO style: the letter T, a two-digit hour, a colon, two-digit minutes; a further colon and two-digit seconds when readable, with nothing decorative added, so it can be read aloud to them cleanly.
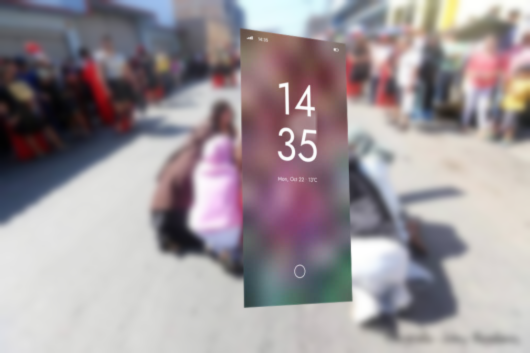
T14:35
